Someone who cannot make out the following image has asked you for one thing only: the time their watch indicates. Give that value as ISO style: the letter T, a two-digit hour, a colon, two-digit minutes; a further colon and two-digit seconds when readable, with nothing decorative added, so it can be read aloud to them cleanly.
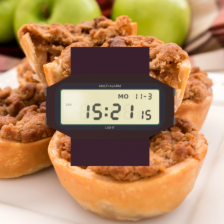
T15:21:15
